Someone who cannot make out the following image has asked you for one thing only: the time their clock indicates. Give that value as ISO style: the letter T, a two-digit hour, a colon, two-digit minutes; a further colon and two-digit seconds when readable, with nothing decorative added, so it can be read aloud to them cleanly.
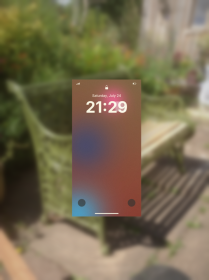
T21:29
